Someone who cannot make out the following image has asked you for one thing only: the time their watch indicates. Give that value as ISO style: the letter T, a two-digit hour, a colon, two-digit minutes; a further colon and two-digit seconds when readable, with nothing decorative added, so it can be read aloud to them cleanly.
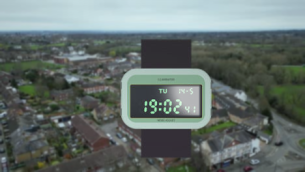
T19:02:41
